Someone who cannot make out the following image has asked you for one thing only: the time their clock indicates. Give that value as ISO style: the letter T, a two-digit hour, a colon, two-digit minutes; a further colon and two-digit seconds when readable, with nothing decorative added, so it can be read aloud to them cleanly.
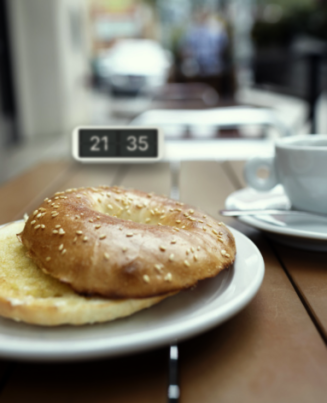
T21:35
